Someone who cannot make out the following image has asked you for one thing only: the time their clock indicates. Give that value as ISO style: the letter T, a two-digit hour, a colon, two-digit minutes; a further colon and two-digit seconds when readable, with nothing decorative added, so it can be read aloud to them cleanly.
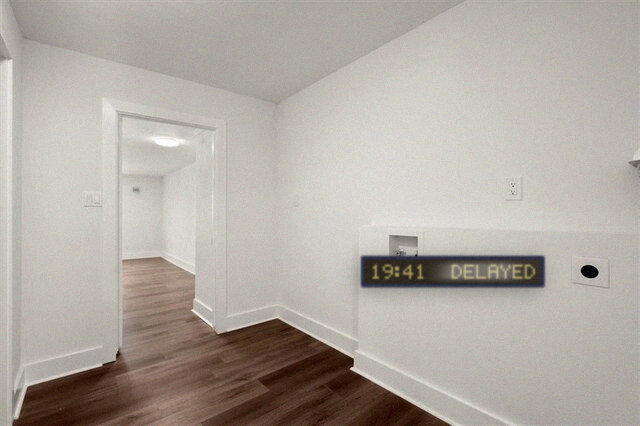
T19:41
